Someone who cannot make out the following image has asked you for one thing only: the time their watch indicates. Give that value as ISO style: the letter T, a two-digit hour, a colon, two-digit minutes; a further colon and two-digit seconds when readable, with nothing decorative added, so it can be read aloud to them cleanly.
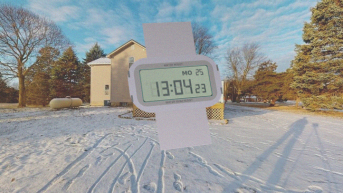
T13:04:23
